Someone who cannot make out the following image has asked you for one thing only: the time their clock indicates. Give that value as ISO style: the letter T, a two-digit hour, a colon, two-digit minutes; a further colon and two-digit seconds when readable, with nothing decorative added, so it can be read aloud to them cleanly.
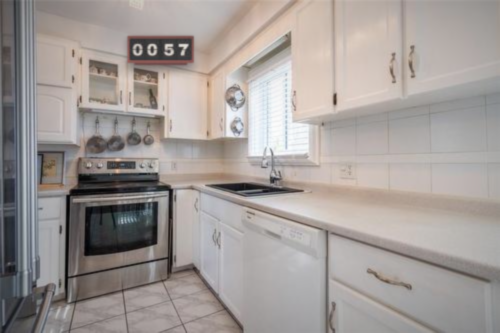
T00:57
